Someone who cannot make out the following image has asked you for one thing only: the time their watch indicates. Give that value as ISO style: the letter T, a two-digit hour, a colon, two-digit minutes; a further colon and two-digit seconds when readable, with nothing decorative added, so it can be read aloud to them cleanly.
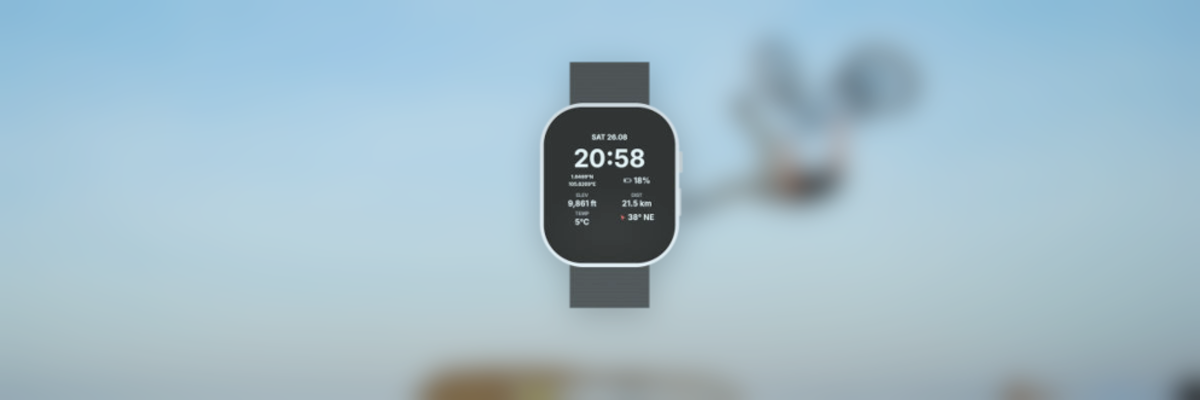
T20:58
